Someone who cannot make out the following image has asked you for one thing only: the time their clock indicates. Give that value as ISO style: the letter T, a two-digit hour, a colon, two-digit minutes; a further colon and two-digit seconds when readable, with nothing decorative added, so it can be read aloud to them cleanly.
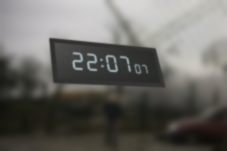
T22:07:07
